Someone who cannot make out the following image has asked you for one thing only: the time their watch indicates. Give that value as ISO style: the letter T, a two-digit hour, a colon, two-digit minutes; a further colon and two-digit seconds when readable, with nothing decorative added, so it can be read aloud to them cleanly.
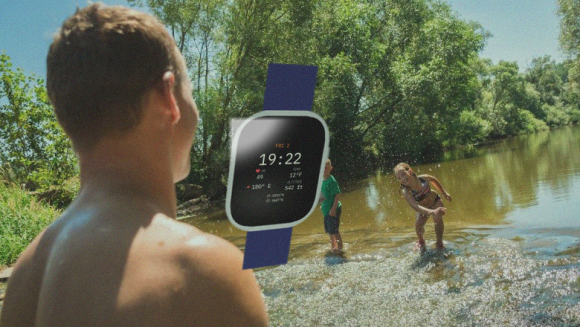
T19:22
